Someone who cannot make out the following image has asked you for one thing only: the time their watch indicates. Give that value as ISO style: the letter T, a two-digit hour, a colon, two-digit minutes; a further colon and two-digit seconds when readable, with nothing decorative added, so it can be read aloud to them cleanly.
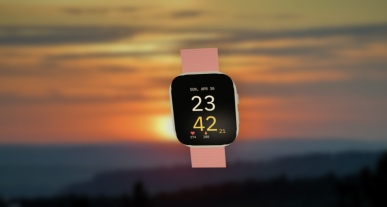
T23:42
